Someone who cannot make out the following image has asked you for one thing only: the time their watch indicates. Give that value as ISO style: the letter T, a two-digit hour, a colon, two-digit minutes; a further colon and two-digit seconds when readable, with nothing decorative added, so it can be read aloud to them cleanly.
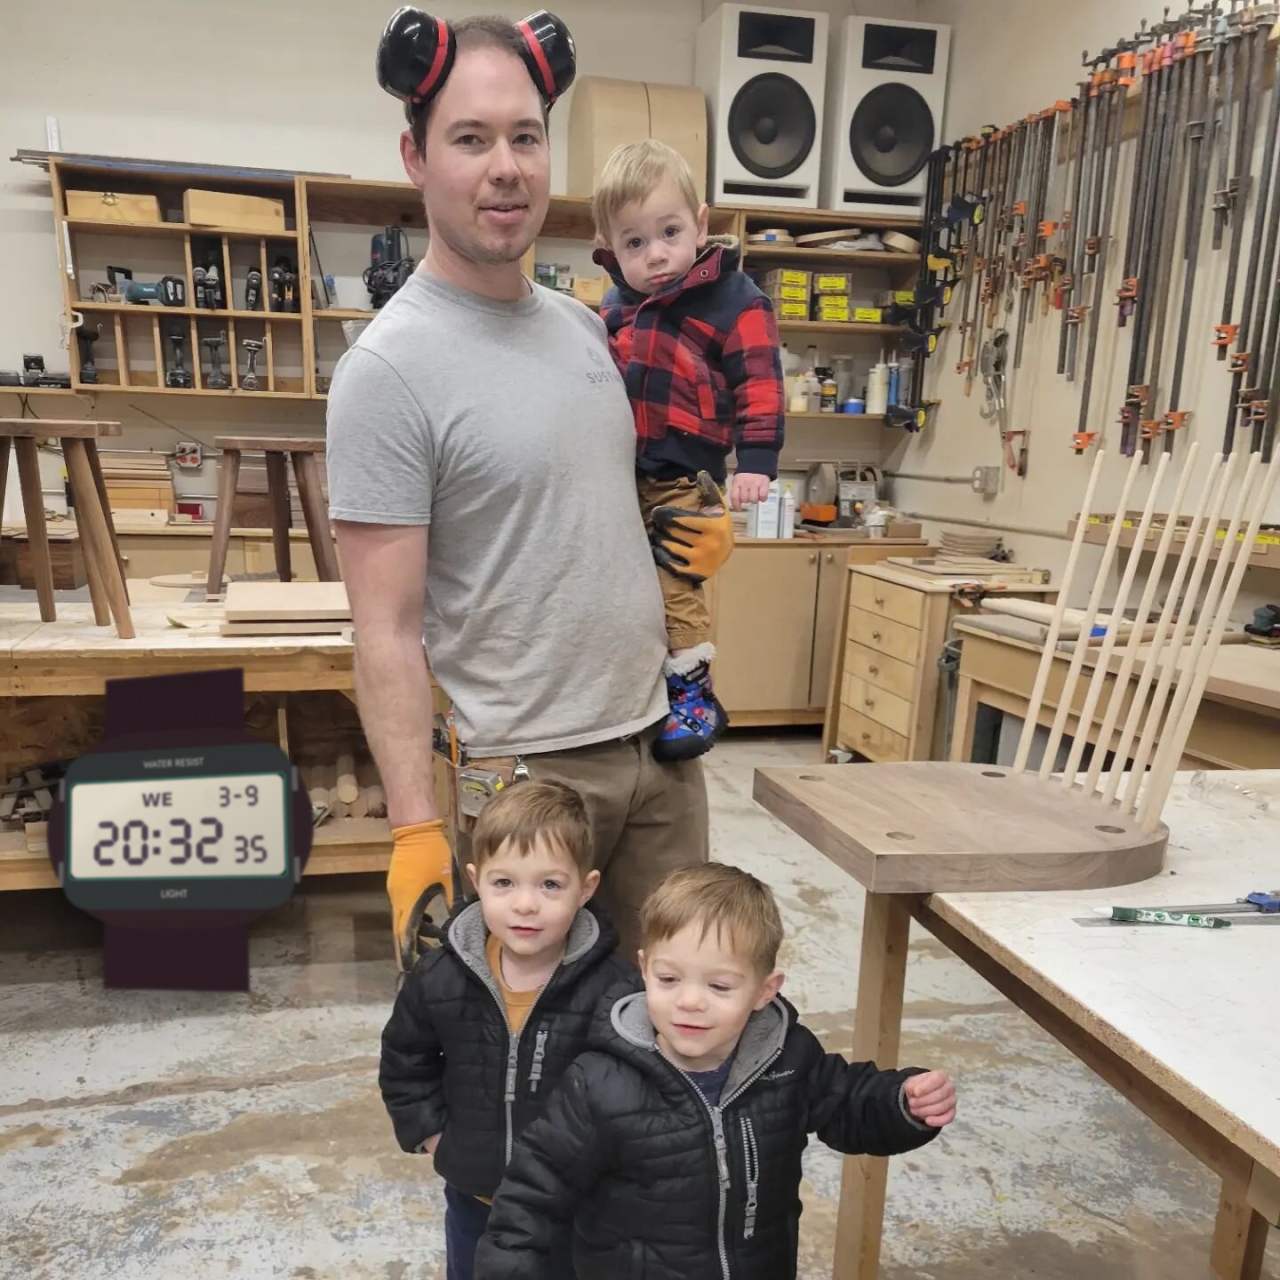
T20:32:35
